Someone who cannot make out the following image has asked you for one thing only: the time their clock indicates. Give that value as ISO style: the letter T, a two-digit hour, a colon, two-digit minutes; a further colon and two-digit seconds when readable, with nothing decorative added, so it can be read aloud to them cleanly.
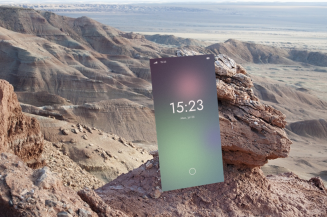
T15:23
